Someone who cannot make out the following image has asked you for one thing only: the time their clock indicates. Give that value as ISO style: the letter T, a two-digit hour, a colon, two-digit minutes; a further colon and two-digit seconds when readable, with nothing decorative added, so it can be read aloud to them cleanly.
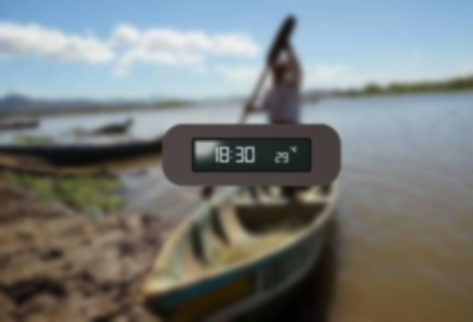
T18:30
